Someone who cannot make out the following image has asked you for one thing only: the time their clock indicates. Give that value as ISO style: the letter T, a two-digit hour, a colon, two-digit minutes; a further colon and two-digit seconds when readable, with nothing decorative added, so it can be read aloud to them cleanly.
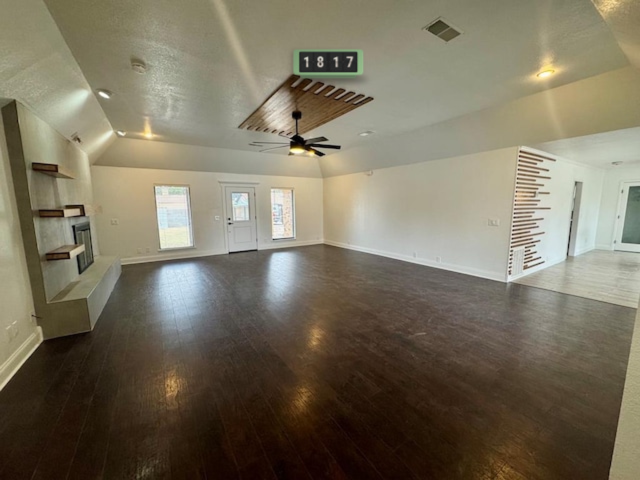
T18:17
